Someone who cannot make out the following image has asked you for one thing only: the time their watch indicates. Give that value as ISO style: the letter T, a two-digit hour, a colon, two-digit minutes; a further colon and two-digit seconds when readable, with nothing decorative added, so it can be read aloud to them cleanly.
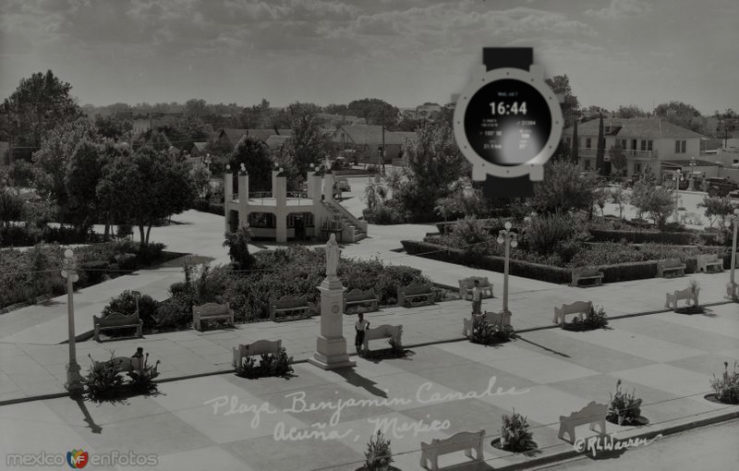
T16:44
